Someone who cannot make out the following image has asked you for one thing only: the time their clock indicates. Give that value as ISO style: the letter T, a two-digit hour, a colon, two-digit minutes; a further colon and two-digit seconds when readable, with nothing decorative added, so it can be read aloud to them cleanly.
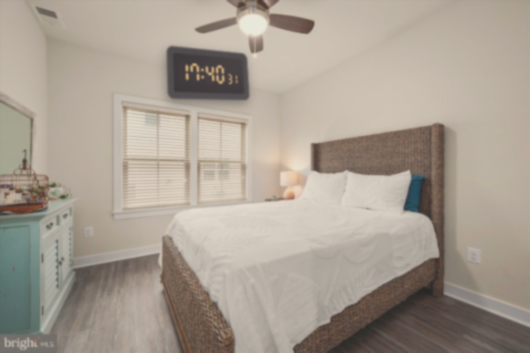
T17:40
